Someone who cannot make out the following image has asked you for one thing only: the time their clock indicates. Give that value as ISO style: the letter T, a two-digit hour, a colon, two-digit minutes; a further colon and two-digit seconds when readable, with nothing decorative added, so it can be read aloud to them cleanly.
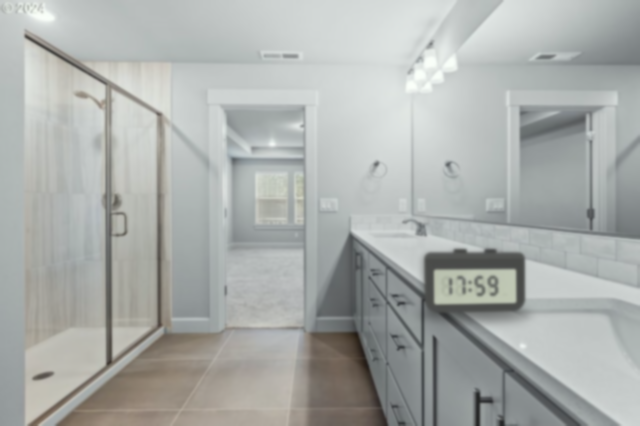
T17:59
